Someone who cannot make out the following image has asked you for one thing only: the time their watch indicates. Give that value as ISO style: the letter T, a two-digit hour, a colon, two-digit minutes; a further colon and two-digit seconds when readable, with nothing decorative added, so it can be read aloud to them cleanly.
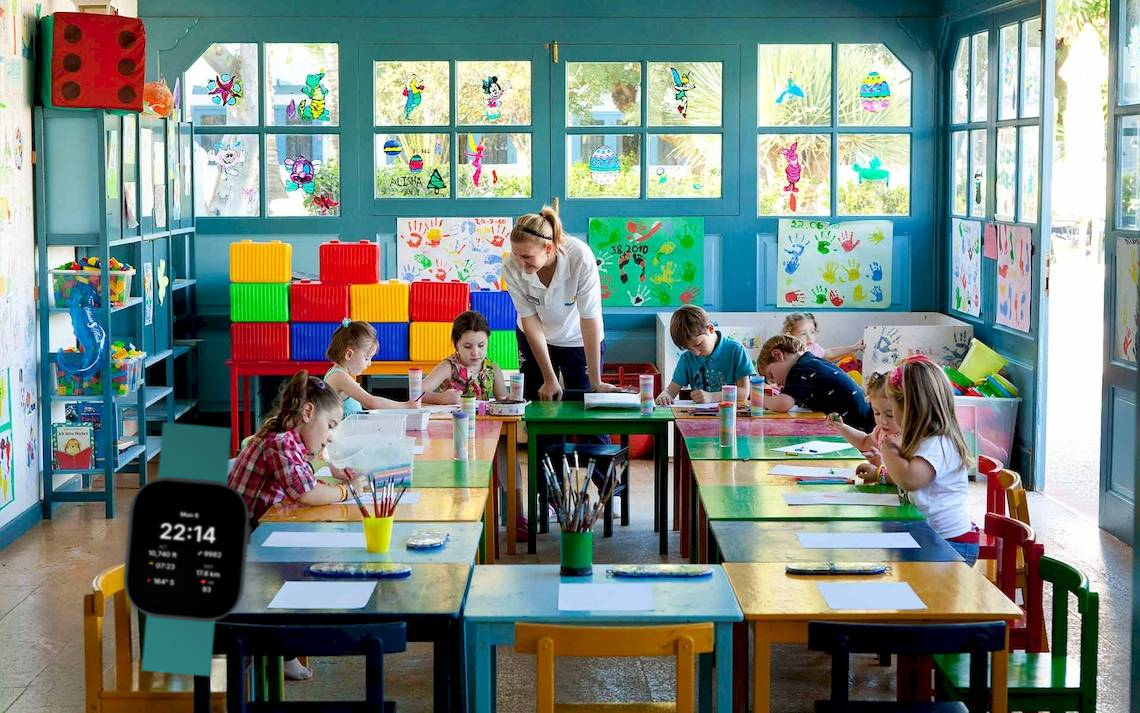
T22:14
